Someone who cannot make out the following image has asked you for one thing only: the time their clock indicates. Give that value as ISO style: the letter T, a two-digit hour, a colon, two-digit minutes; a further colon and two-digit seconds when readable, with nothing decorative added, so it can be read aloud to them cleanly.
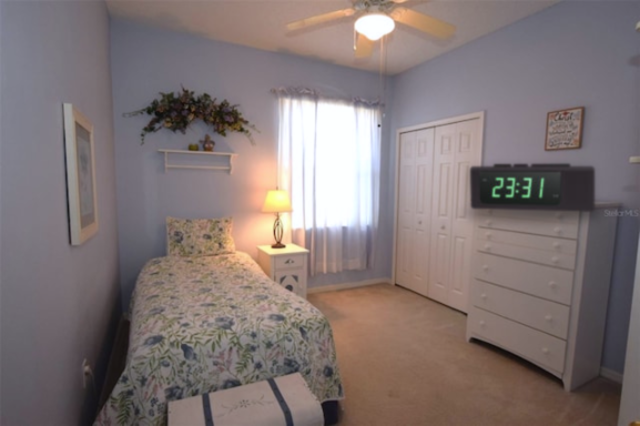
T23:31
